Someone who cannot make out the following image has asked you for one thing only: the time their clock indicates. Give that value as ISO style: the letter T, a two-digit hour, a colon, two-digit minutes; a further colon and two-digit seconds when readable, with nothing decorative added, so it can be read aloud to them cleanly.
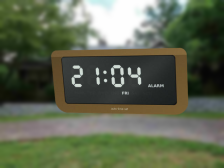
T21:04
